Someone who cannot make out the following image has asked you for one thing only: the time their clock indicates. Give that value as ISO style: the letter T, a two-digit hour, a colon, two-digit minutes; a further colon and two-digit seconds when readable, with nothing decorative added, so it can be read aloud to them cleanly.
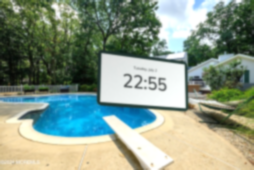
T22:55
